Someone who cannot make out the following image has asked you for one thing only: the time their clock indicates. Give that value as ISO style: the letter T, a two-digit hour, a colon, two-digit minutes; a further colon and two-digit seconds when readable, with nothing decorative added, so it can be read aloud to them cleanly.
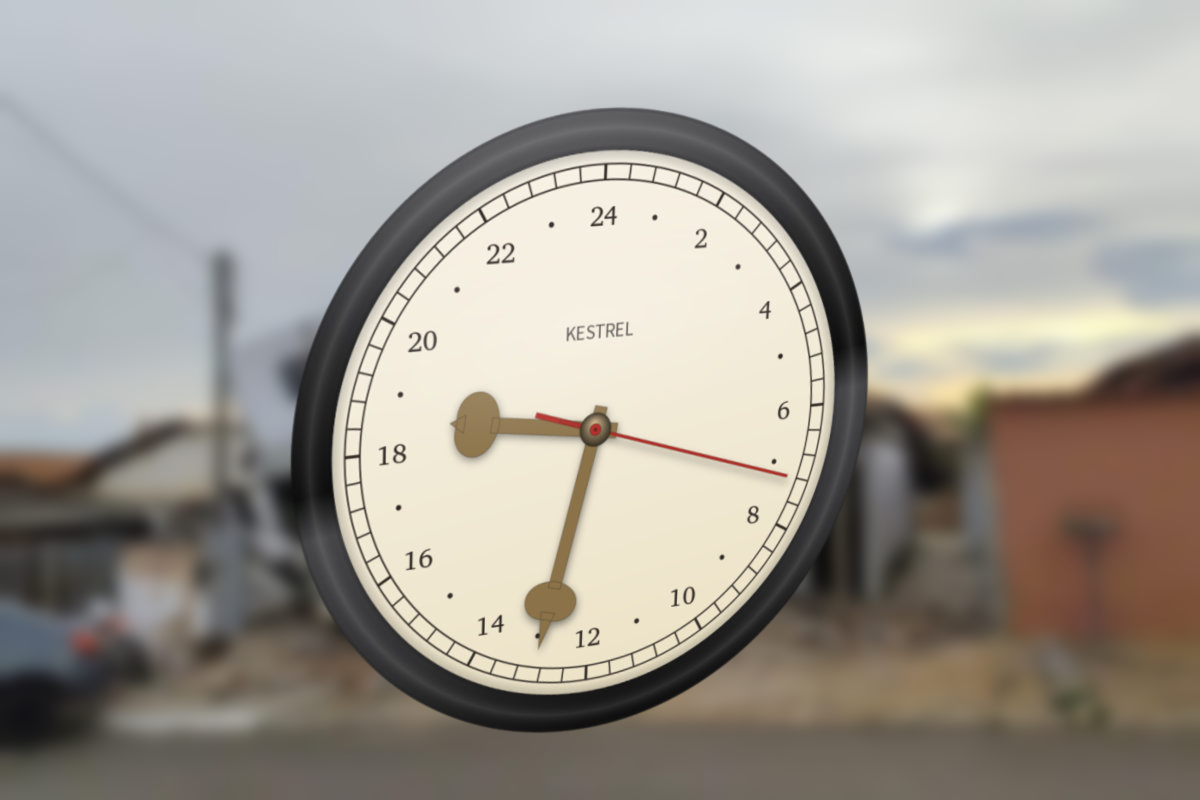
T18:32:18
